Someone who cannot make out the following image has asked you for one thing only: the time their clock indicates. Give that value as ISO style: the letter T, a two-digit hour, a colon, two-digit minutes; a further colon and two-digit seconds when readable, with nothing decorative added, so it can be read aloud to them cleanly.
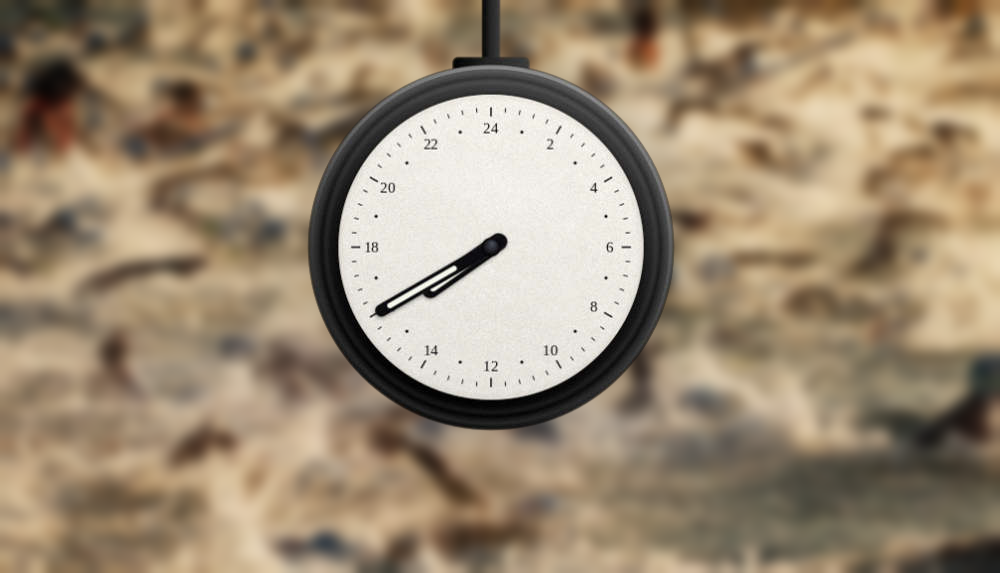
T15:40
